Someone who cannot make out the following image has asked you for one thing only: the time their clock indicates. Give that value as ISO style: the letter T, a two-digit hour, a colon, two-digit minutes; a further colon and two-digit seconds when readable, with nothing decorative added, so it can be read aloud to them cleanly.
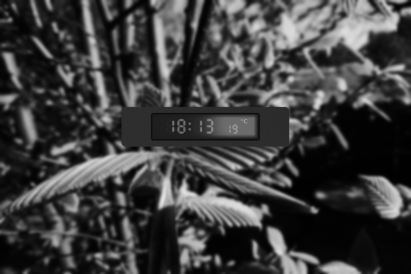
T18:13
